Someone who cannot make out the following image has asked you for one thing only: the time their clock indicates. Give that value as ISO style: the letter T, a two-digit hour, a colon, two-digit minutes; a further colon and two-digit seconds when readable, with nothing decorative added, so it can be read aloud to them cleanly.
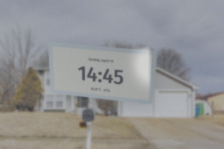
T14:45
